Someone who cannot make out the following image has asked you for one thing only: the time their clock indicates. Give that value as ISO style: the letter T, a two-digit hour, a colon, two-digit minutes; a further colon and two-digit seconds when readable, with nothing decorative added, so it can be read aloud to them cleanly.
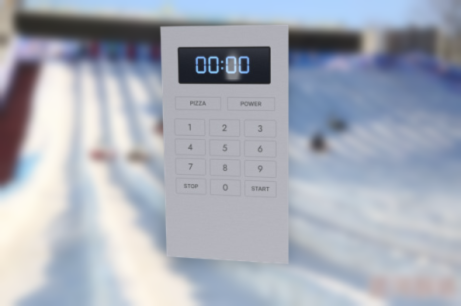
T00:00
